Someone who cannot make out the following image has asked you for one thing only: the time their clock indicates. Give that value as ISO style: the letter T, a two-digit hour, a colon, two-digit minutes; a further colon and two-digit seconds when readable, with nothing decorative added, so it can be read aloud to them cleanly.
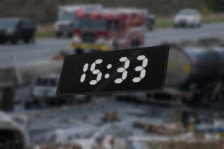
T15:33
